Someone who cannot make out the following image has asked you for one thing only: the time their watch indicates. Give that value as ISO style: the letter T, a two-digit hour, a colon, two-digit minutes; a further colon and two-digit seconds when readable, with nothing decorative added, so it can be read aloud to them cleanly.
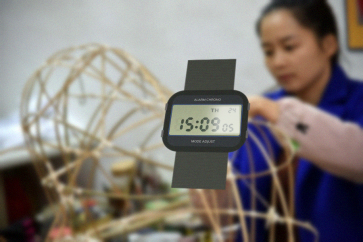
T15:09:05
